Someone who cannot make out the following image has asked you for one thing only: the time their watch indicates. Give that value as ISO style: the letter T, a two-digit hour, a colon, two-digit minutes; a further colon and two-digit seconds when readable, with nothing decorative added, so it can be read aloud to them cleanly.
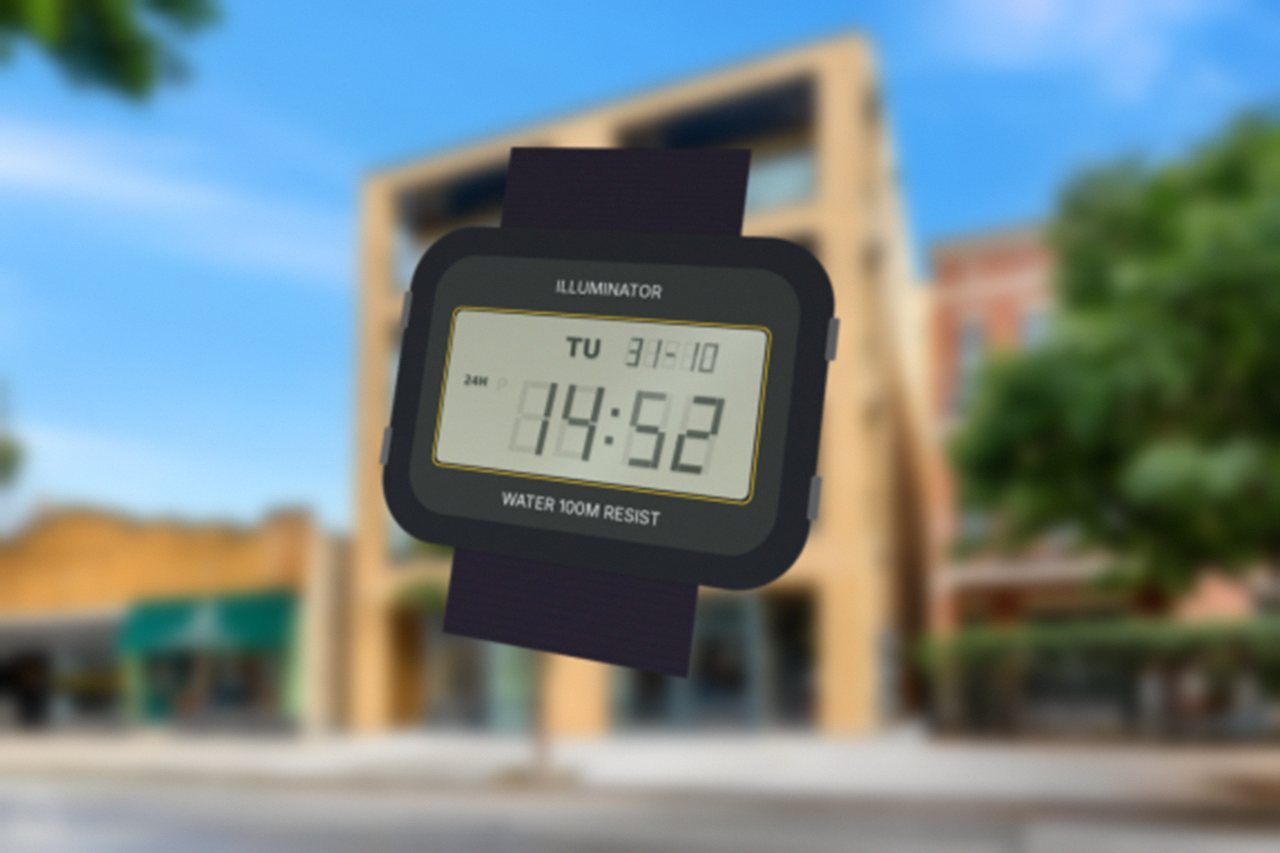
T14:52
